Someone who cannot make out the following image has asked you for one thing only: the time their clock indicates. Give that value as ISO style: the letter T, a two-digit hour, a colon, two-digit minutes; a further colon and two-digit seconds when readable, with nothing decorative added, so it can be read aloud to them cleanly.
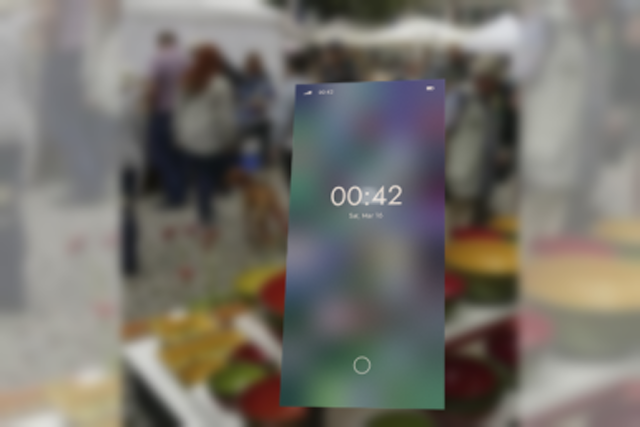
T00:42
